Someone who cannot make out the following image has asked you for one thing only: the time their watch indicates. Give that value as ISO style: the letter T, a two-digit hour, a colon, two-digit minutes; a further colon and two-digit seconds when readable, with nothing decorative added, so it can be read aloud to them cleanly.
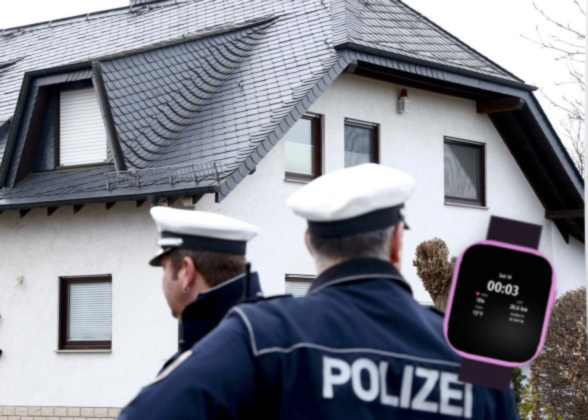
T00:03
